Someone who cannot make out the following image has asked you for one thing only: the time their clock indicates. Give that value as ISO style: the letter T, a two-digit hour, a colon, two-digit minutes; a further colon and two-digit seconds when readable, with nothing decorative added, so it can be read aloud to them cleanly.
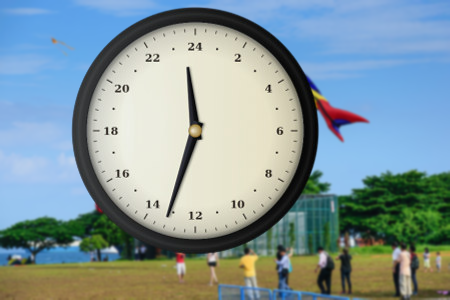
T23:33
